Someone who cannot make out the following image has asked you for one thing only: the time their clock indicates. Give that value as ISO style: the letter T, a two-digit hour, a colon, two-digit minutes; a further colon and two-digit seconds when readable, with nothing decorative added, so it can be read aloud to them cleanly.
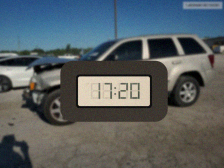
T17:20
